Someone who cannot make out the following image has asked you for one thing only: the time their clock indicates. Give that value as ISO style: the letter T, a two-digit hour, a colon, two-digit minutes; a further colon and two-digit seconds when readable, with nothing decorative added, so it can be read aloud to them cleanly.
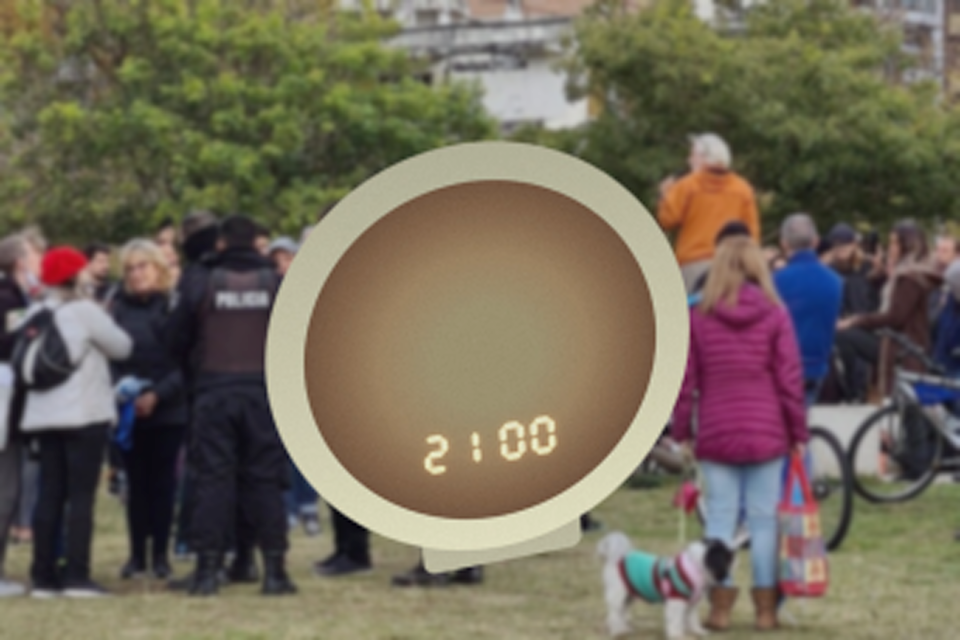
T21:00
